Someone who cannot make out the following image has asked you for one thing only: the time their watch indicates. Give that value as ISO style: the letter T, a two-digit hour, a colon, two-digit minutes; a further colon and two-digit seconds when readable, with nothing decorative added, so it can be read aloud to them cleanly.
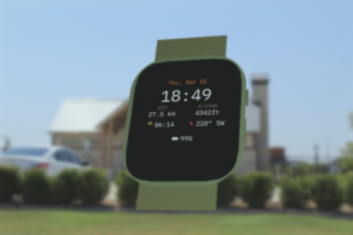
T18:49
